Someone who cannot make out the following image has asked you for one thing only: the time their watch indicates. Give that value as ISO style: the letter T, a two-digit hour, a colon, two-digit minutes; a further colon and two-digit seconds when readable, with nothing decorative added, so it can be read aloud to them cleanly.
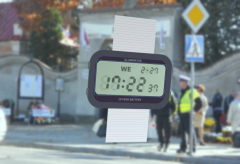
T17:22:37
